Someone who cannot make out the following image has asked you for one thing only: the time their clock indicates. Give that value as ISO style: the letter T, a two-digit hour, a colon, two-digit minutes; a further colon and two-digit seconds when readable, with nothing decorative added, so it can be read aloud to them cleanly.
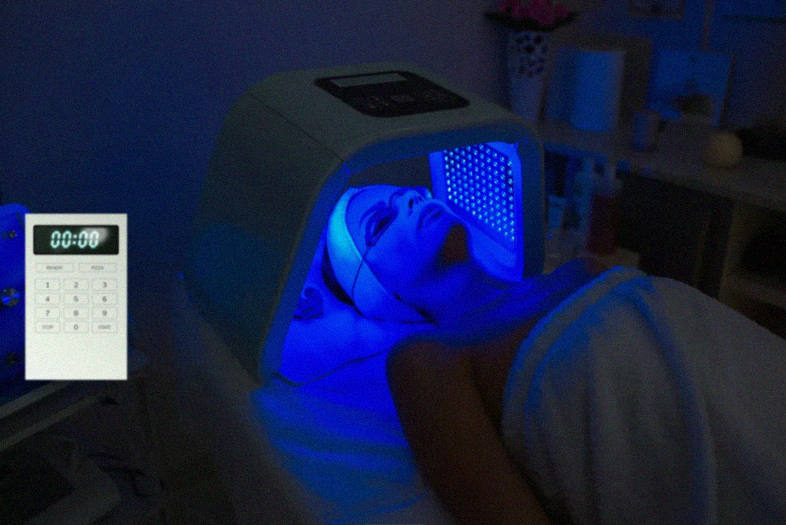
T00:00
